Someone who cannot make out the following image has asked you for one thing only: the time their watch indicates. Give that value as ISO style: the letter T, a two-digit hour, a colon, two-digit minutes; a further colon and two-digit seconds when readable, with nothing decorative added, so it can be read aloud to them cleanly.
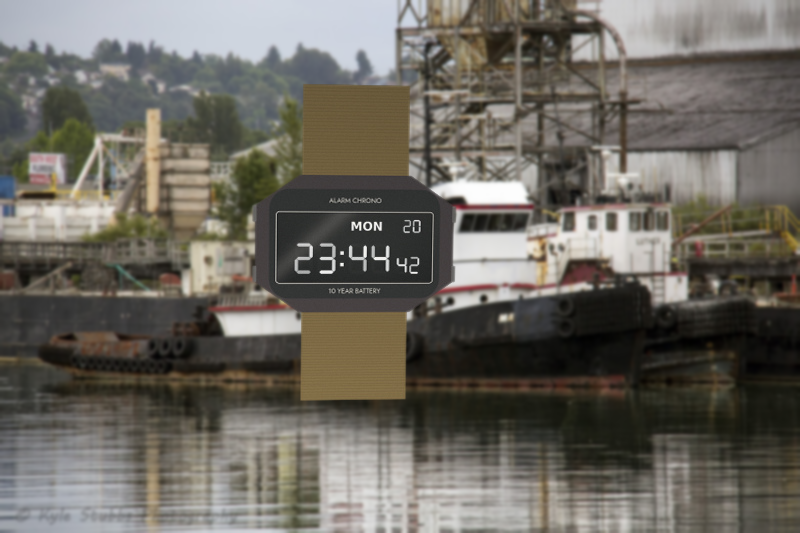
T23:44:42
